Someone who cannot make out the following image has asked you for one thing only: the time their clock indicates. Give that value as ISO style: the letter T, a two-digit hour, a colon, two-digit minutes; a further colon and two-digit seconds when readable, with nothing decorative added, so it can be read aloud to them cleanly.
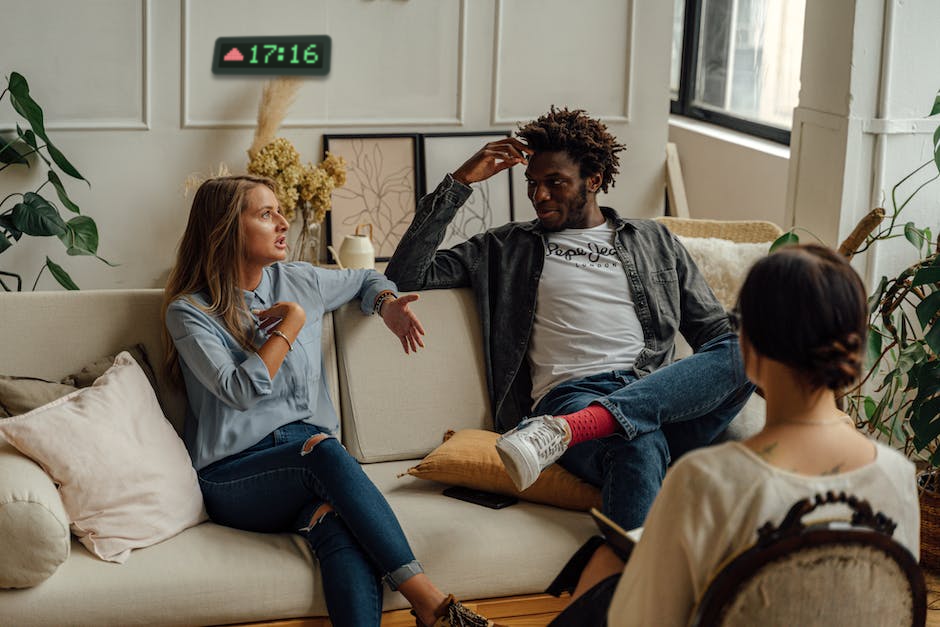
T17:16
